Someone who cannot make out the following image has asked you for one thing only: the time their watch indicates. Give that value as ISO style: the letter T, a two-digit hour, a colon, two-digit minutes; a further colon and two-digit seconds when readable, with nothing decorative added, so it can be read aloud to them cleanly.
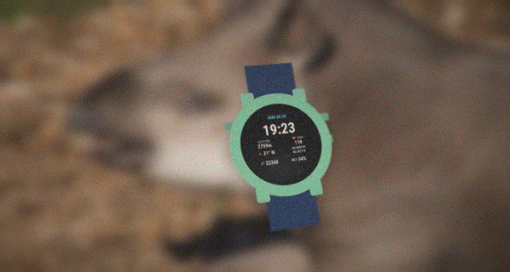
T19:23
